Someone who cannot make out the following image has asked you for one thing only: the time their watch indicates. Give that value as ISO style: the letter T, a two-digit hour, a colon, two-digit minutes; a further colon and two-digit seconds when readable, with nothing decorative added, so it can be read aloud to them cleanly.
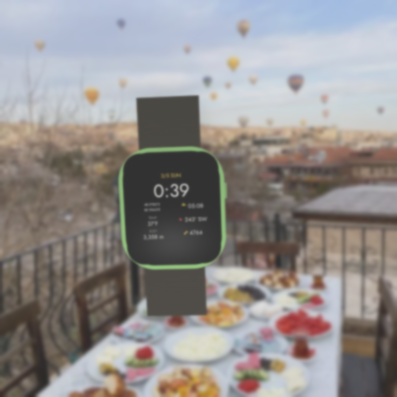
T00:39
